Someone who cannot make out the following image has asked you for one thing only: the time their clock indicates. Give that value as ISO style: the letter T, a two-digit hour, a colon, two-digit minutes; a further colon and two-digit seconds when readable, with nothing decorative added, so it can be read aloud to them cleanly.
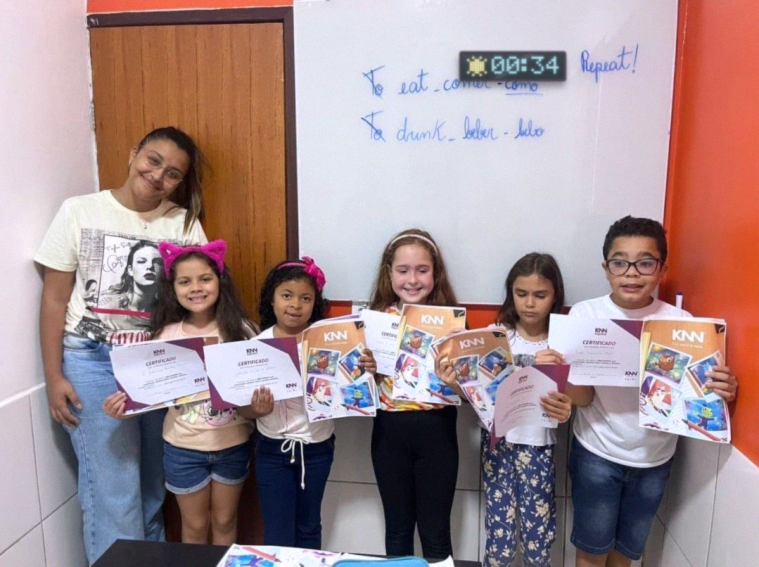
T00:34
